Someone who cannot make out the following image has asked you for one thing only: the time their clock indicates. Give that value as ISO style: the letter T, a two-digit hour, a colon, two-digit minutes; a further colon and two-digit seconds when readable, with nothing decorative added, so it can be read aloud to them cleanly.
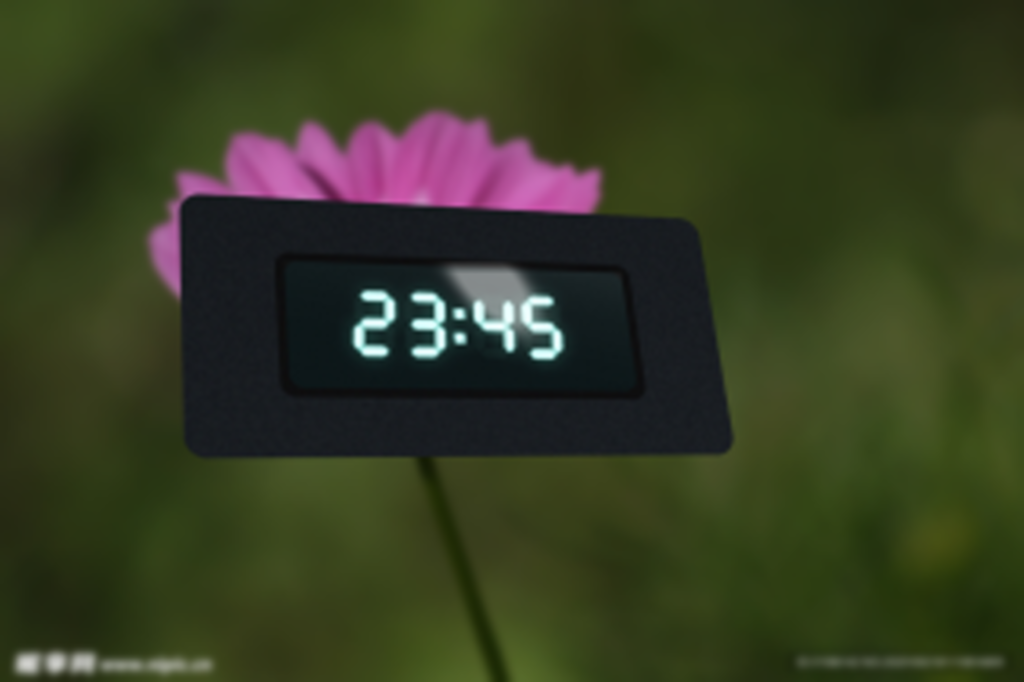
T23:45
